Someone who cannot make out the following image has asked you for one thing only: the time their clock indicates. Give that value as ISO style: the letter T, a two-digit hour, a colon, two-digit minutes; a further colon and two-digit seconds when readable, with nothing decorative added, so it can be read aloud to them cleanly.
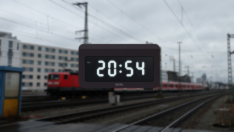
T20:54
